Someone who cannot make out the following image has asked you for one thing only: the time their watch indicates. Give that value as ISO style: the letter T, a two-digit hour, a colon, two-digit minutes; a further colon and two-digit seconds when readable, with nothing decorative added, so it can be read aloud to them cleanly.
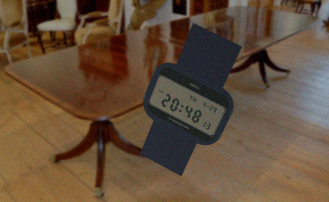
T20:48:13
